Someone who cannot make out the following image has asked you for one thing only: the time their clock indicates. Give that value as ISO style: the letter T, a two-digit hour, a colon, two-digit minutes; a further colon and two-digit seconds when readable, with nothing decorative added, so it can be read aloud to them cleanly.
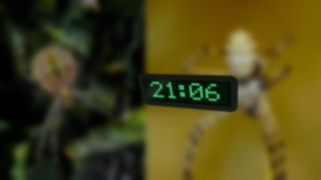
T21:06
